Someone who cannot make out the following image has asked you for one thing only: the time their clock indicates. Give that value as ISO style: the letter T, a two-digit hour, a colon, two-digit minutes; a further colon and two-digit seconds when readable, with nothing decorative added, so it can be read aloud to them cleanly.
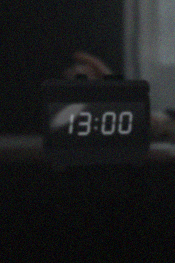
T13:00
